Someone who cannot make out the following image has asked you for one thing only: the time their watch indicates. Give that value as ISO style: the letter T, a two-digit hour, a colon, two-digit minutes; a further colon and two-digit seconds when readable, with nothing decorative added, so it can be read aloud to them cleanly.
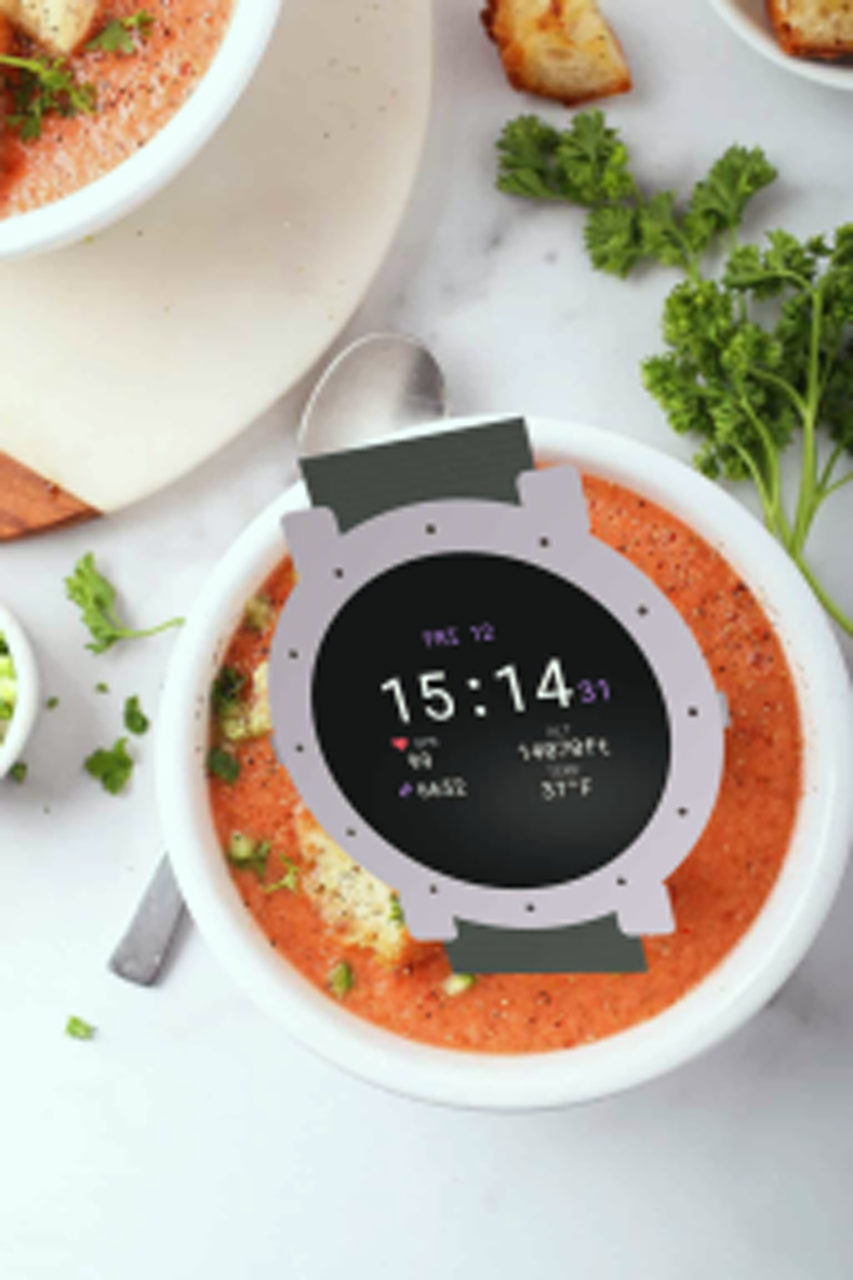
T15:14
